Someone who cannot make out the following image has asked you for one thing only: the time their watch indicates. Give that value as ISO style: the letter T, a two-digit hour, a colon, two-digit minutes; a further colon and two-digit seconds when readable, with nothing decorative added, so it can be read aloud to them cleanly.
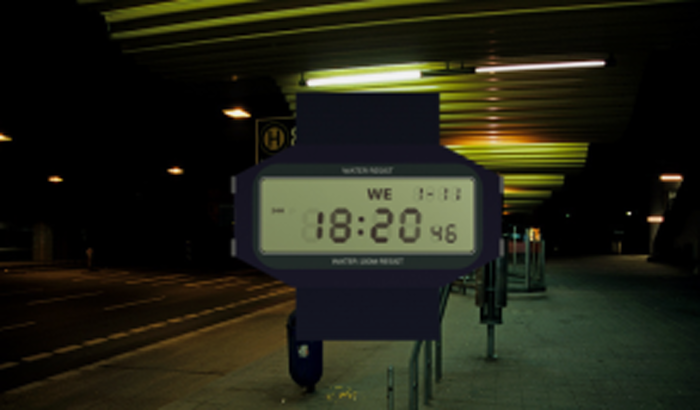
T18:20:46
